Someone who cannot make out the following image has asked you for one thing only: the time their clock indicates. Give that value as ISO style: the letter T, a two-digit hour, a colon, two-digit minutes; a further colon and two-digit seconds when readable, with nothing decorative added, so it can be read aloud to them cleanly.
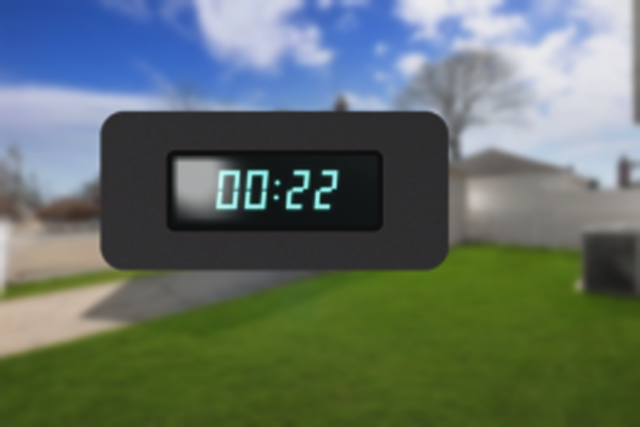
T00:22
